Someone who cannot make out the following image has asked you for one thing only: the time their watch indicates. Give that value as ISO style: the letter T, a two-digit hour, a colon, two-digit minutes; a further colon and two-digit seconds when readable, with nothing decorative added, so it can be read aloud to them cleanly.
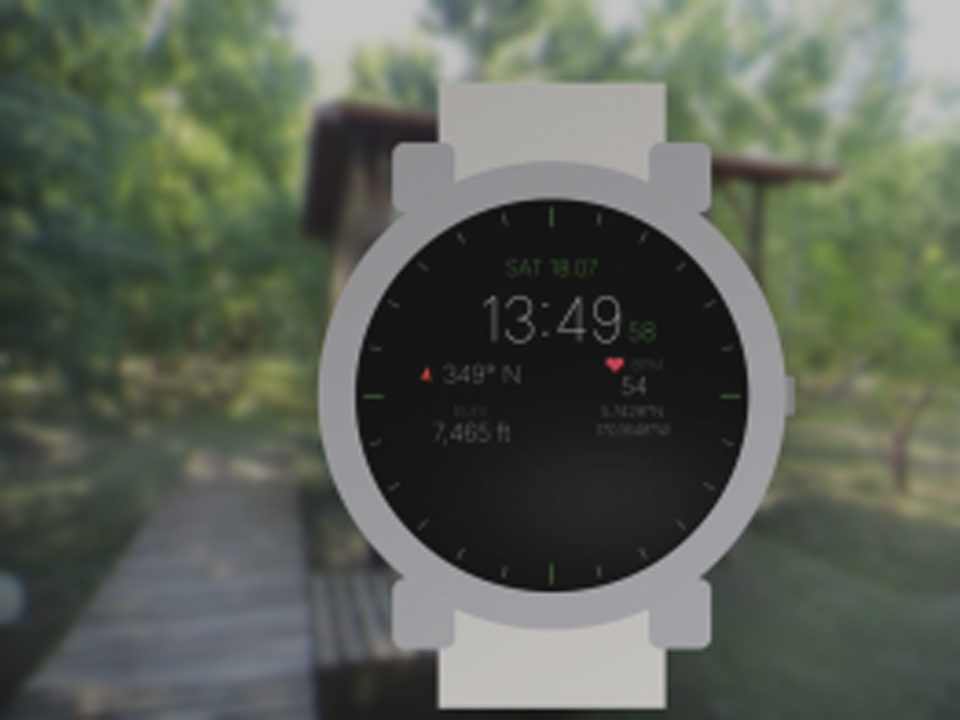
T13:49
